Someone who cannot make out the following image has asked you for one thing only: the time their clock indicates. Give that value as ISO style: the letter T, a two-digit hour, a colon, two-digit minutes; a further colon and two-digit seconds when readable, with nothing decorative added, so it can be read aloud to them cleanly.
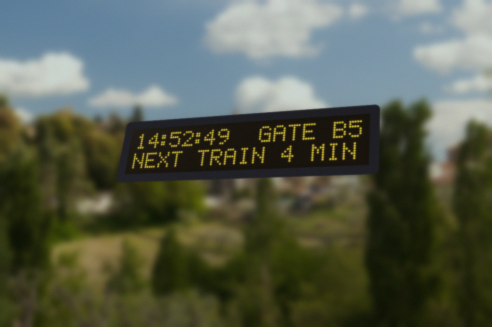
T14:52:49
